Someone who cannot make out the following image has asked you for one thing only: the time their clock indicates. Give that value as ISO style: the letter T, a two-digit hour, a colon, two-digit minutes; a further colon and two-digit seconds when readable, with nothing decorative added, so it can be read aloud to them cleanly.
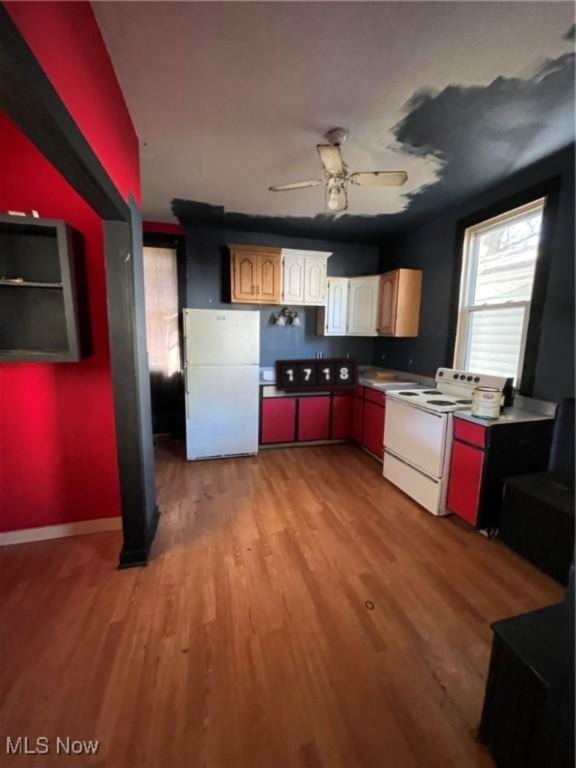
T17:18
